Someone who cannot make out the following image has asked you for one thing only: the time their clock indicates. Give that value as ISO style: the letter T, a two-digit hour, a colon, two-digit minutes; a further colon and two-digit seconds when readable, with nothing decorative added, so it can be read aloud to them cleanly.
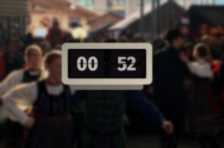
T00:52
